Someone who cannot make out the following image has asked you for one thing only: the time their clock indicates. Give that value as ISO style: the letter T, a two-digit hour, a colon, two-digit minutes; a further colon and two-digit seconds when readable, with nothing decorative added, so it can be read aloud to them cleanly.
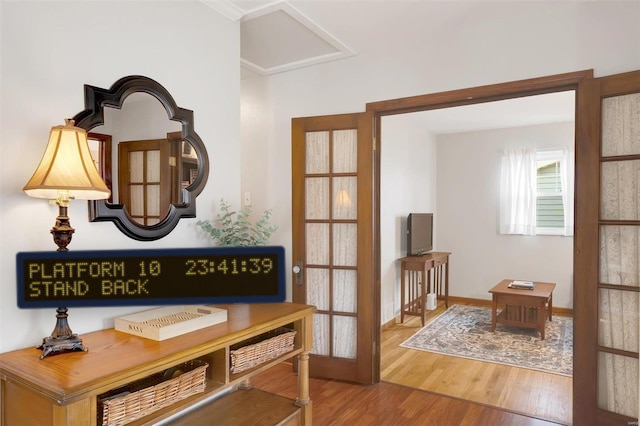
T23:41:39
